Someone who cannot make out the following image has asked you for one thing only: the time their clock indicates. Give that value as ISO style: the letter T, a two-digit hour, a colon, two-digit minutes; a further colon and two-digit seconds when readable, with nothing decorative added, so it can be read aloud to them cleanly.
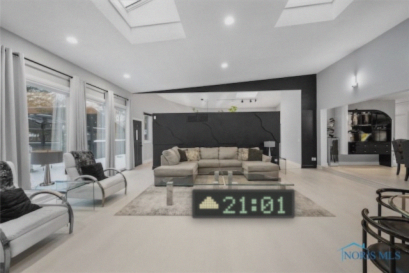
T21:01
